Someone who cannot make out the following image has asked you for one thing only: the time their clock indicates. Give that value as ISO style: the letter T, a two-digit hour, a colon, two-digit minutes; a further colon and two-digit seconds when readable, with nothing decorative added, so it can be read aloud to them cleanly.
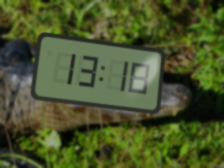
T13:18
